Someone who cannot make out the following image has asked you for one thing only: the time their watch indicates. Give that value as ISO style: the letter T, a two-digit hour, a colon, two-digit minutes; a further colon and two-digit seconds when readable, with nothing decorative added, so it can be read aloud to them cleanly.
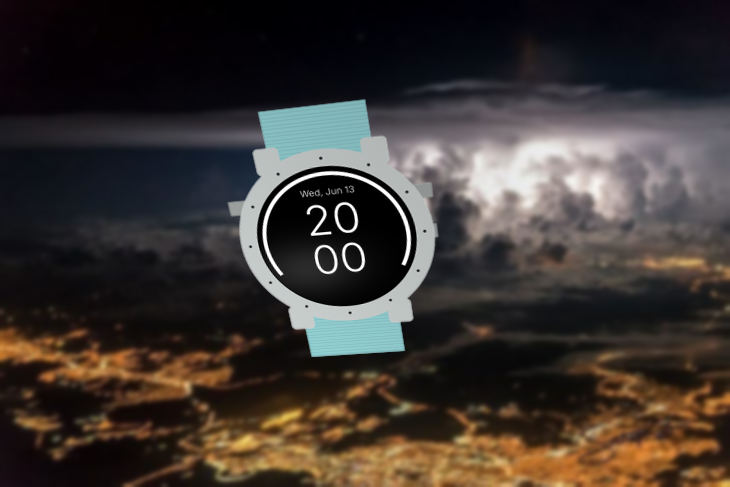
T20:00
